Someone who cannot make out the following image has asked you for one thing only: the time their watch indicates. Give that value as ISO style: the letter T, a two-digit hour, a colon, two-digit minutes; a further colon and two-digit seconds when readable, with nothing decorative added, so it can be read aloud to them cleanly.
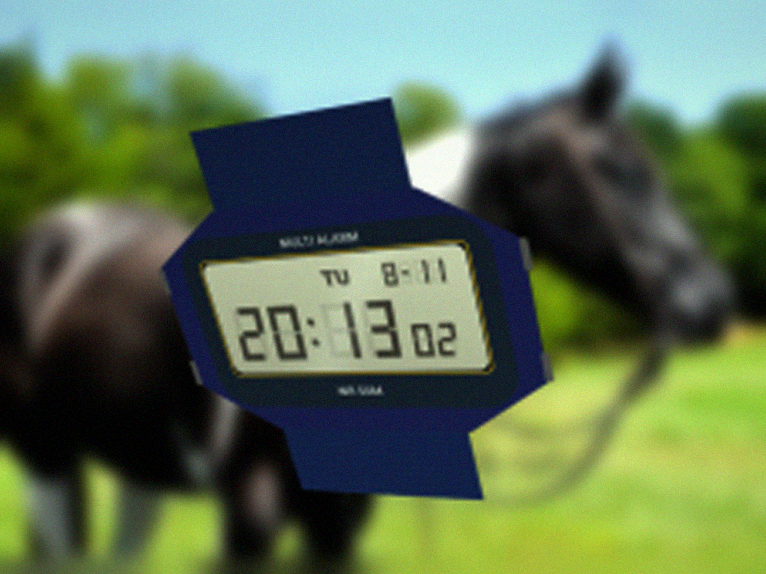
T20:13:02
